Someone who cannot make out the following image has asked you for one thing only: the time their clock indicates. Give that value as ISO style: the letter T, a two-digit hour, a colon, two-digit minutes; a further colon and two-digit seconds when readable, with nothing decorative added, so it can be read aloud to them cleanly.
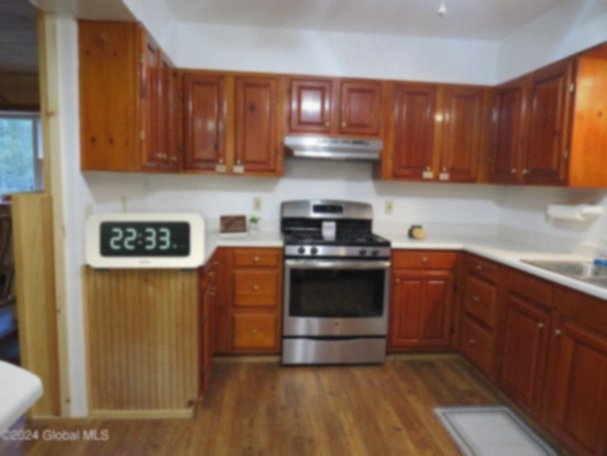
T22:33
